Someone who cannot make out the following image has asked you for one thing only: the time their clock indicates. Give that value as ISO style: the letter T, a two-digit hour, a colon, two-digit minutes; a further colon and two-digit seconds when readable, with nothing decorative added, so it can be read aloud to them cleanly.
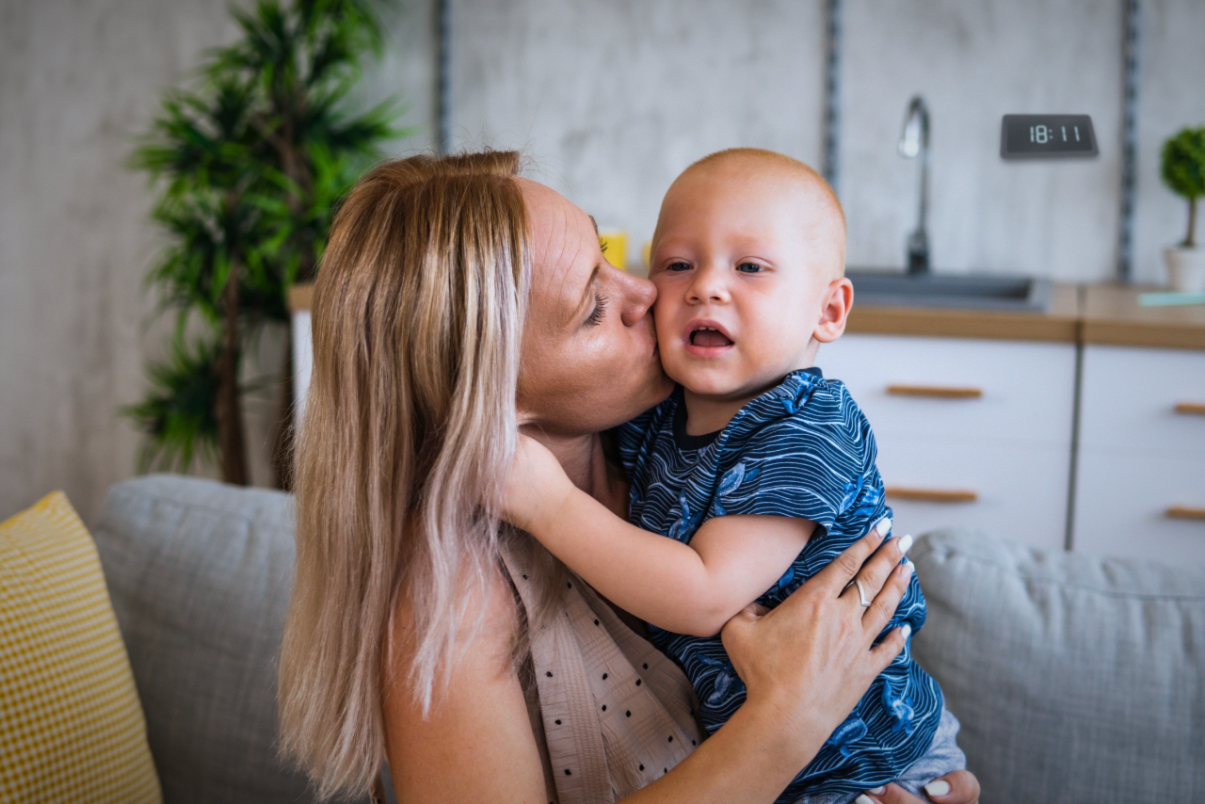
T18:11
